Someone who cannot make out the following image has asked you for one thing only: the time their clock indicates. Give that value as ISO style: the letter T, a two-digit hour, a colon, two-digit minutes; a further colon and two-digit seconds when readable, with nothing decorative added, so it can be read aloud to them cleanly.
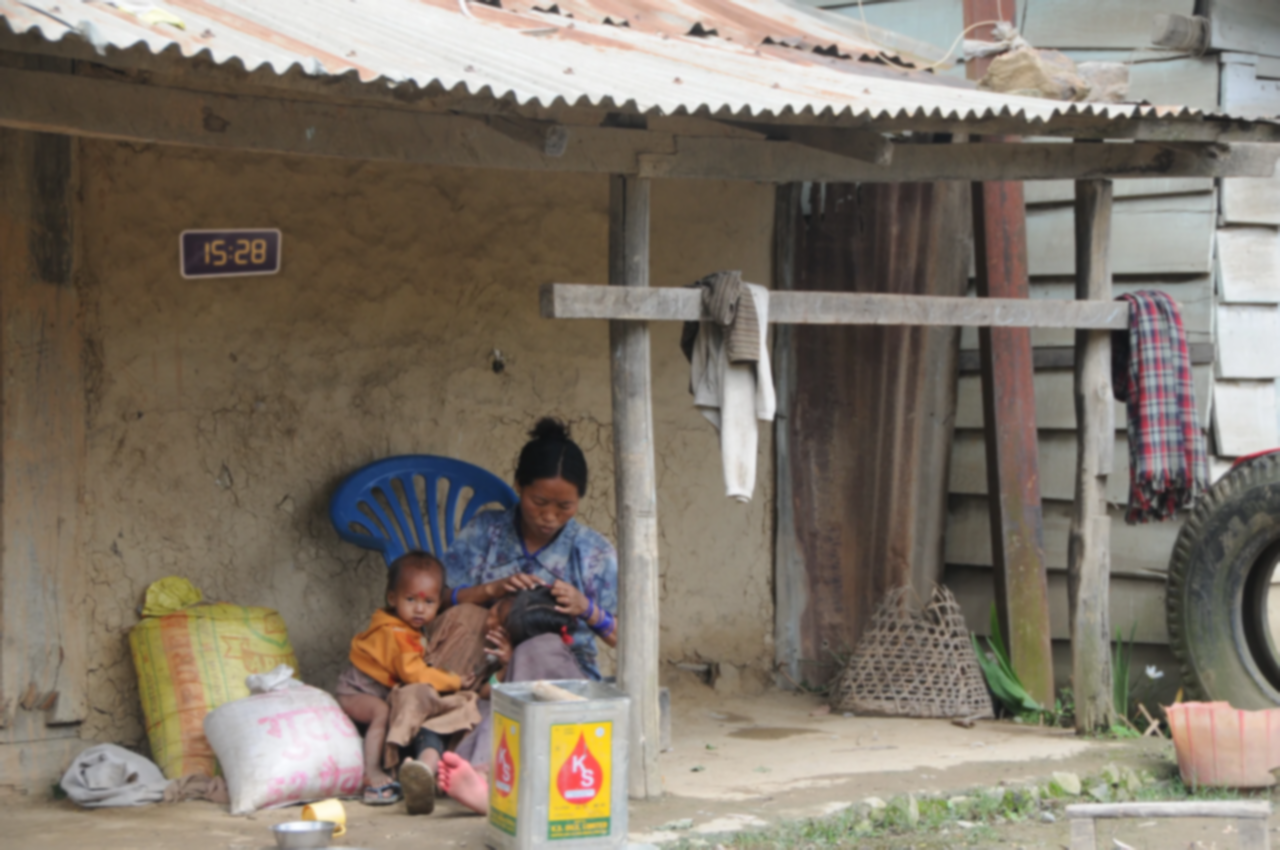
T15:28
